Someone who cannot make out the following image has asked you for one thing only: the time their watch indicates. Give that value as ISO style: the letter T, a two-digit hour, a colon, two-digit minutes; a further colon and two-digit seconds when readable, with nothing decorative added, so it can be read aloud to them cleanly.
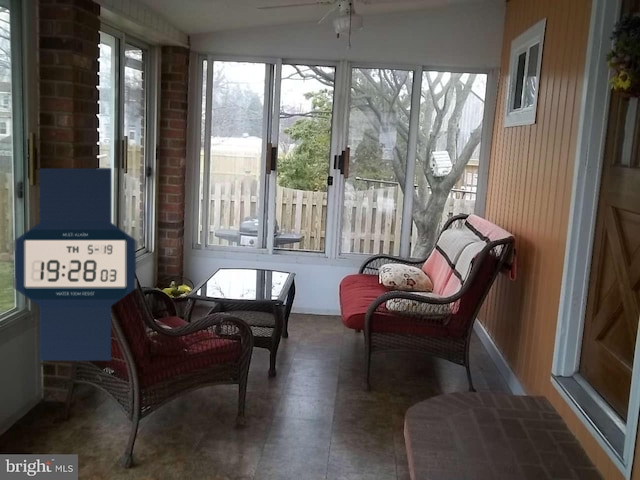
T19:28:03
